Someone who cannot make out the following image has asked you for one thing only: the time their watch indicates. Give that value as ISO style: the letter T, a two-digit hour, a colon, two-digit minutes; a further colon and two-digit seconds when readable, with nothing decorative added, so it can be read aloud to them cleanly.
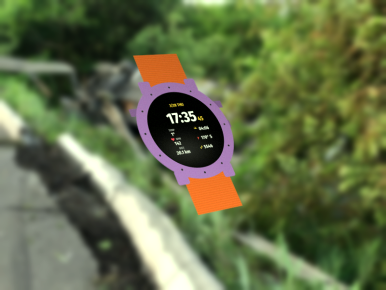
T17:35
